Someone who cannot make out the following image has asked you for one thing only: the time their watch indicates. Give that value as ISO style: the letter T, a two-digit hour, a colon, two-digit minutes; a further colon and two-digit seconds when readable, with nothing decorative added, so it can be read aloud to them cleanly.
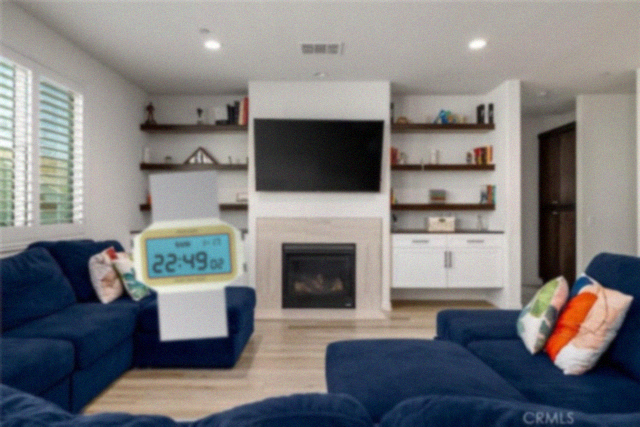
T22:49
